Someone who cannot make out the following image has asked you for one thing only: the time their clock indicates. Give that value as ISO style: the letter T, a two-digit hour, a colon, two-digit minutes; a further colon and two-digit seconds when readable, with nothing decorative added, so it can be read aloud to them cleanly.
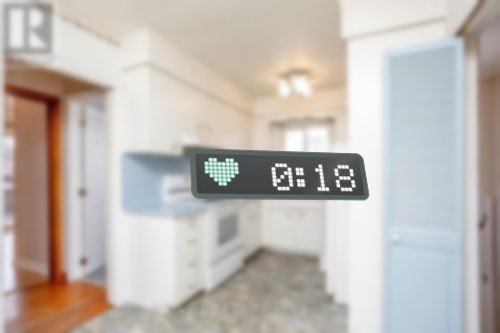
T00:18
